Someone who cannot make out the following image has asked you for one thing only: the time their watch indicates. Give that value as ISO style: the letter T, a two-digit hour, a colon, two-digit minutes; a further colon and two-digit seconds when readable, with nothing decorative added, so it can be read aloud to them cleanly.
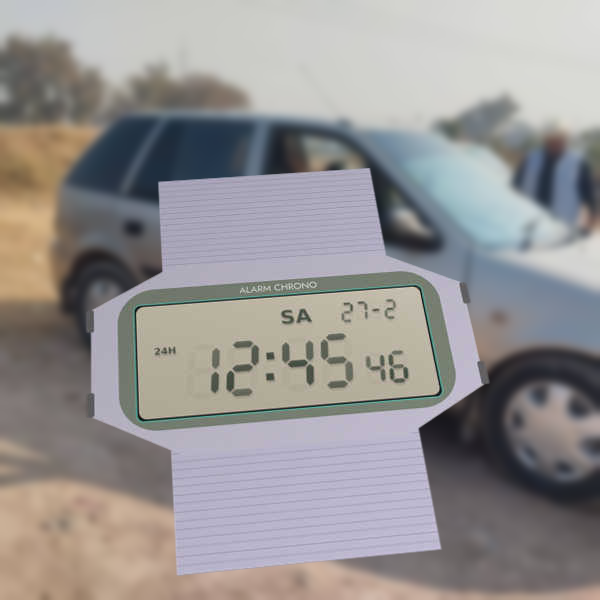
T12:45:46
